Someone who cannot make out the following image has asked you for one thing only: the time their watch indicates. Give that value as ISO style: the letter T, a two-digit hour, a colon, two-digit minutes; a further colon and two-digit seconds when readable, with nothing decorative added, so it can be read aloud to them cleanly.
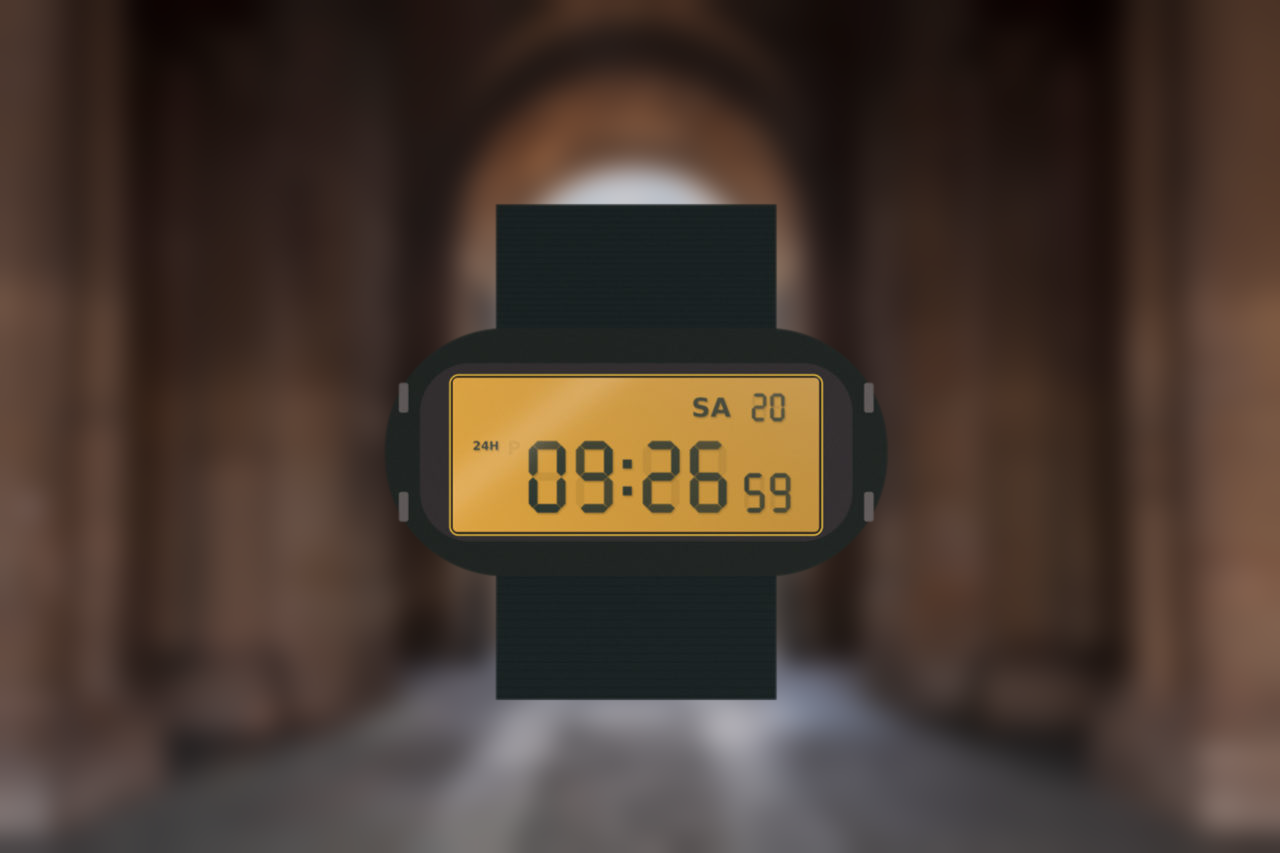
T09:26:59
